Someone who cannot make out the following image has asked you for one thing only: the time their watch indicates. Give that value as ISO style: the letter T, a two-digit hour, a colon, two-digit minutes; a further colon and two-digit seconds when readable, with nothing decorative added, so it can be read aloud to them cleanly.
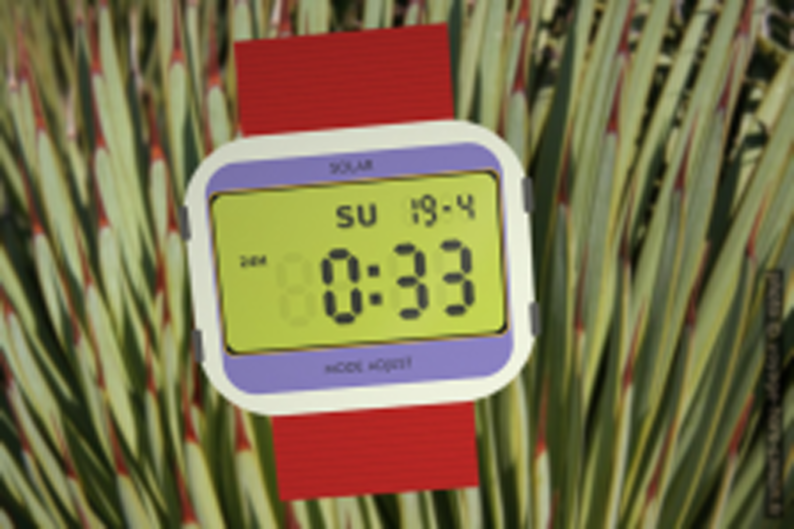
T00:33
